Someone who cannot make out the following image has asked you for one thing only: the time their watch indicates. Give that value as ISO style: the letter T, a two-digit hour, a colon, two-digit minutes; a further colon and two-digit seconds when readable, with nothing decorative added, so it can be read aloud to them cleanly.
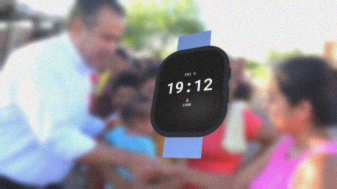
T19:12
